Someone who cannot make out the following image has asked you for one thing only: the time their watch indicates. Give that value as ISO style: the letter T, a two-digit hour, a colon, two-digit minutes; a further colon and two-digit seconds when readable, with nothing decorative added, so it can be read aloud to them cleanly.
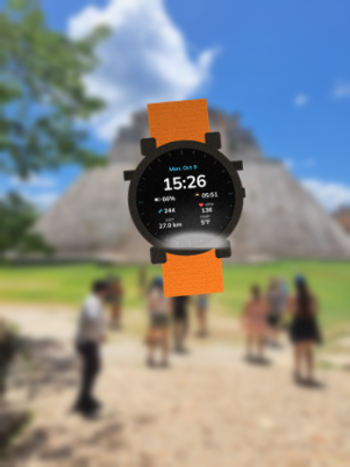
T15:26
